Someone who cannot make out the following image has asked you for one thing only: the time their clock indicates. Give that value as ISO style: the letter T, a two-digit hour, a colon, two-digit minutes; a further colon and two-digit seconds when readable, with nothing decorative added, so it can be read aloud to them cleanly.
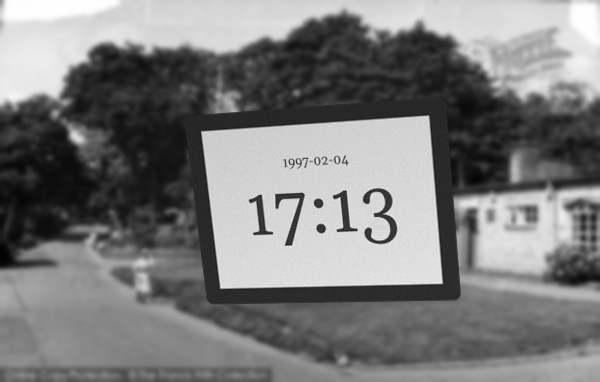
T17:13
